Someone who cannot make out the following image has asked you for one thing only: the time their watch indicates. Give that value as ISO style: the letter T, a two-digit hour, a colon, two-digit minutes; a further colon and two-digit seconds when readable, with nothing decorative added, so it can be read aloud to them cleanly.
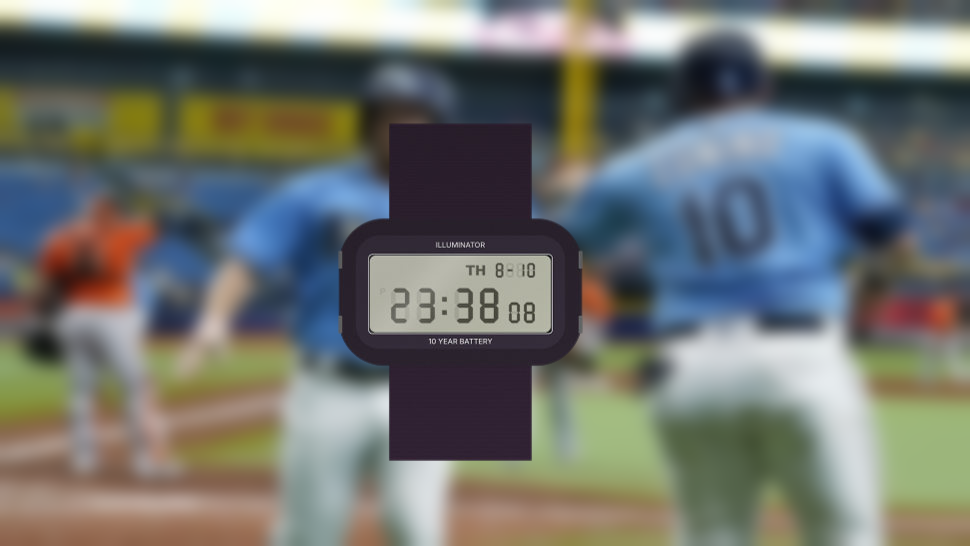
T23:38:08
